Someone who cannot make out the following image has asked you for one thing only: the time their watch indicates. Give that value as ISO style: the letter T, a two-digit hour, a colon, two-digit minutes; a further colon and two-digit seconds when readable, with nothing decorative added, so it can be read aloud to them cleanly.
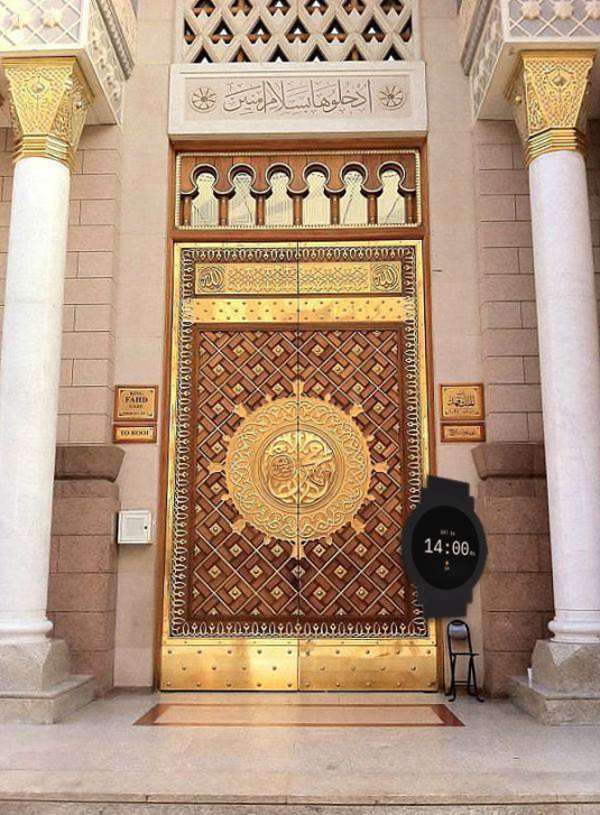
T14:00
